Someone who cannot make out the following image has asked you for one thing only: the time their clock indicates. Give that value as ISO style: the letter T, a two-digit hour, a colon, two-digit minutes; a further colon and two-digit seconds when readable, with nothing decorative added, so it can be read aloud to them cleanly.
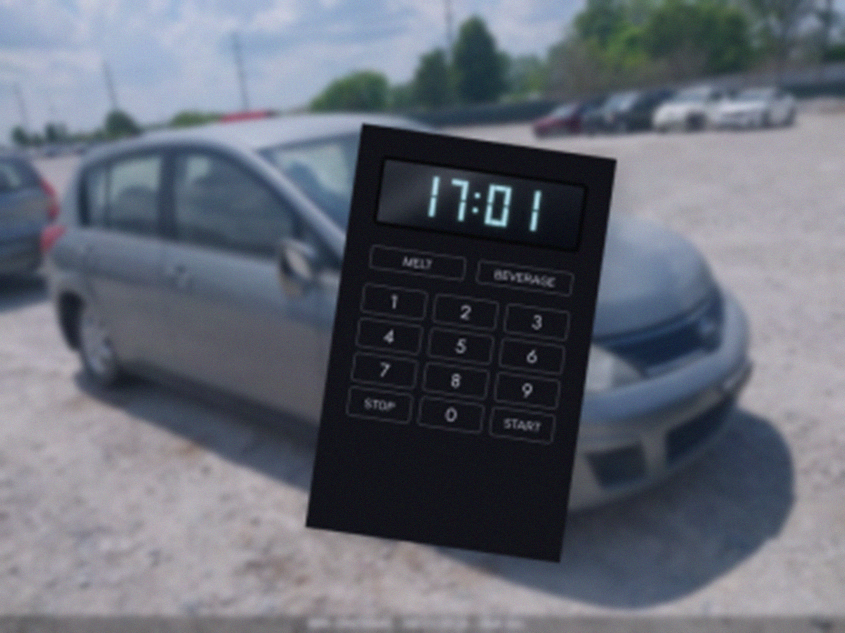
T17:01
